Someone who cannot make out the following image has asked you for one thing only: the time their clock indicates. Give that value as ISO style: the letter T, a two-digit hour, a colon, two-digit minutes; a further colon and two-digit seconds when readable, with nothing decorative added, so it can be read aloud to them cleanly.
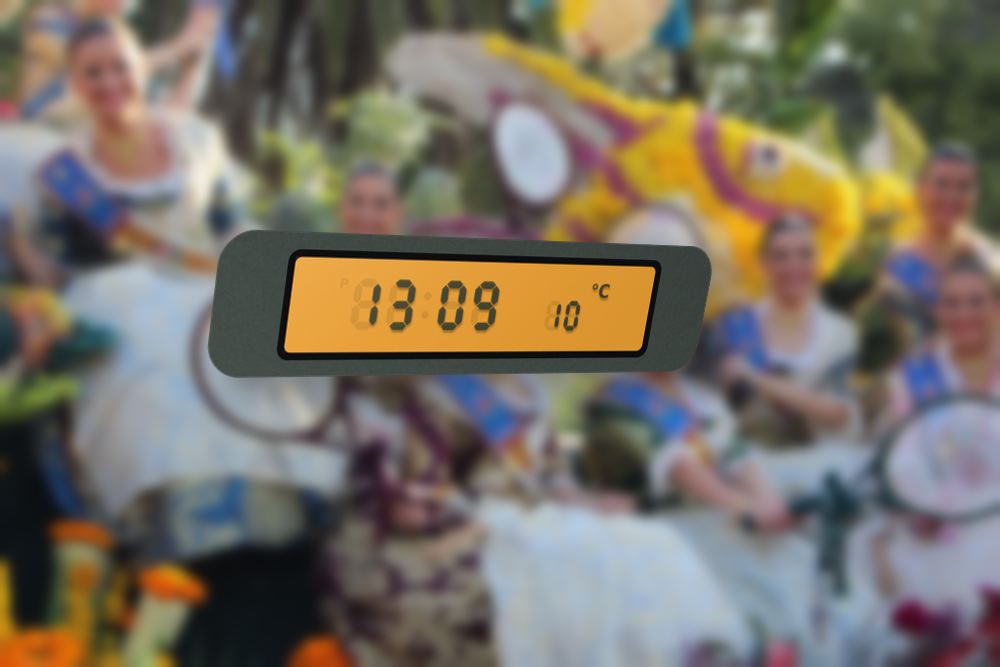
T13:09
